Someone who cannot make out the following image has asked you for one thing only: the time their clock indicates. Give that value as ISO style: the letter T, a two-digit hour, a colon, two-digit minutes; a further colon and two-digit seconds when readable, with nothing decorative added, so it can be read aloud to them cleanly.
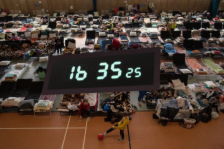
T16:35:25
